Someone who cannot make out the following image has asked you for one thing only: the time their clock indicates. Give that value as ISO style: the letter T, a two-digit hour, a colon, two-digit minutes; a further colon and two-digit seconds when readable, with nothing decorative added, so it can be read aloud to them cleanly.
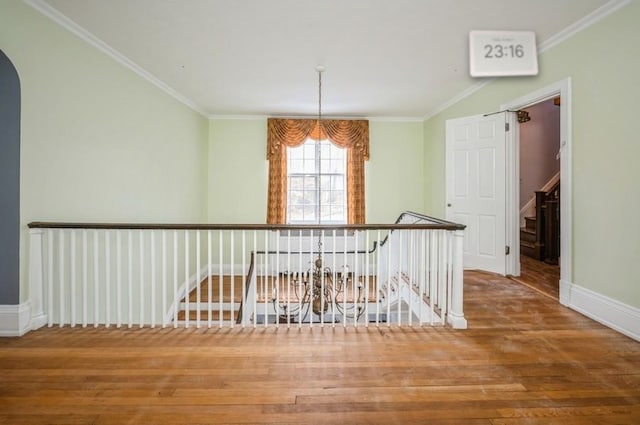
T23:16
